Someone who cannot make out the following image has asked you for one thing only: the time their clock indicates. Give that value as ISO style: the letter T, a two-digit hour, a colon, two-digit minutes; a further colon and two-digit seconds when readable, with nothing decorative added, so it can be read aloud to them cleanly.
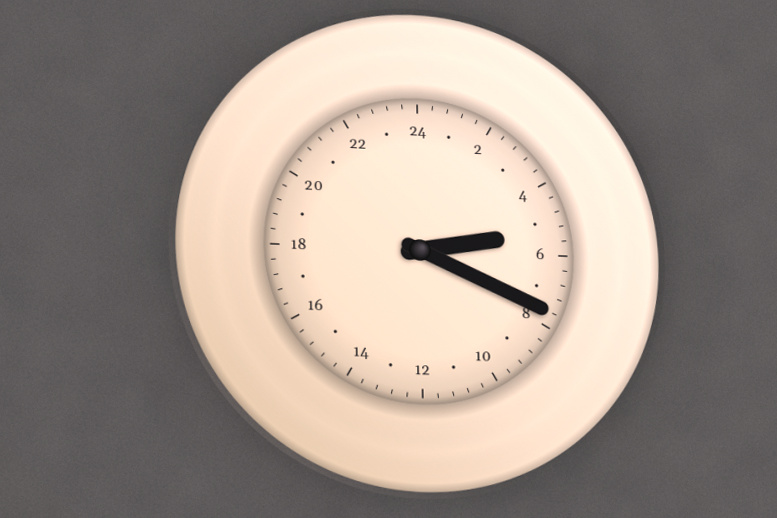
T05:19
